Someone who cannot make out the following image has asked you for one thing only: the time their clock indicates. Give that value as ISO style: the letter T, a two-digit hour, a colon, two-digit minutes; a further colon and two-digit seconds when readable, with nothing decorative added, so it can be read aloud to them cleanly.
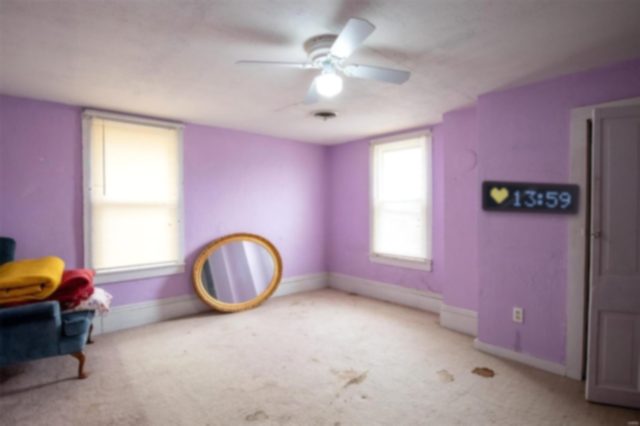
T13:59
